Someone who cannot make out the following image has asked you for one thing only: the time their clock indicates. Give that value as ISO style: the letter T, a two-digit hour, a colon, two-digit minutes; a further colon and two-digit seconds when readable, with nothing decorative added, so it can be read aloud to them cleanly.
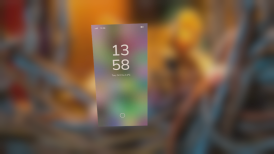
T13:58
